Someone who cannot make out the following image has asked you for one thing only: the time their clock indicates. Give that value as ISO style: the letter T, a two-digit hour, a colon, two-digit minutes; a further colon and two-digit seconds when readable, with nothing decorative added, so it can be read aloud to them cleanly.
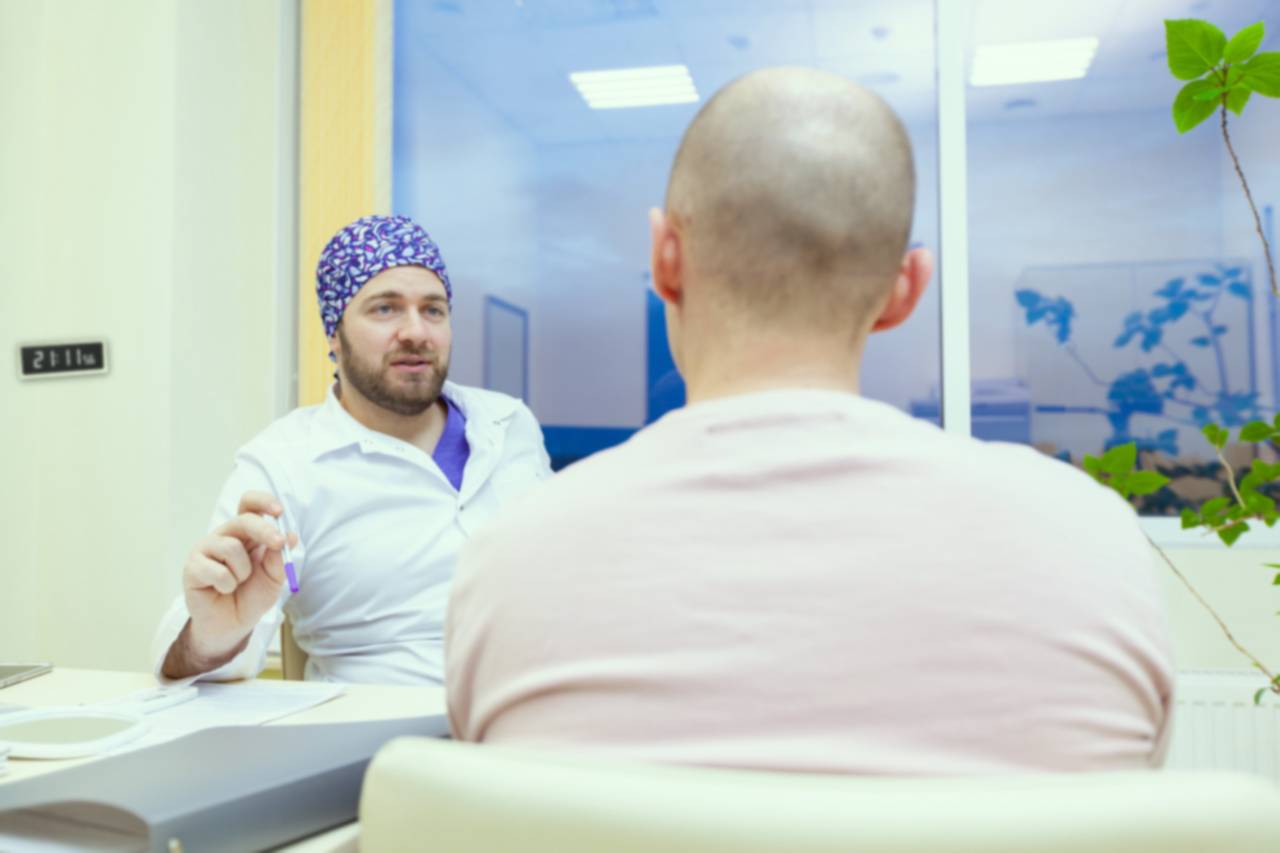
T21:11
